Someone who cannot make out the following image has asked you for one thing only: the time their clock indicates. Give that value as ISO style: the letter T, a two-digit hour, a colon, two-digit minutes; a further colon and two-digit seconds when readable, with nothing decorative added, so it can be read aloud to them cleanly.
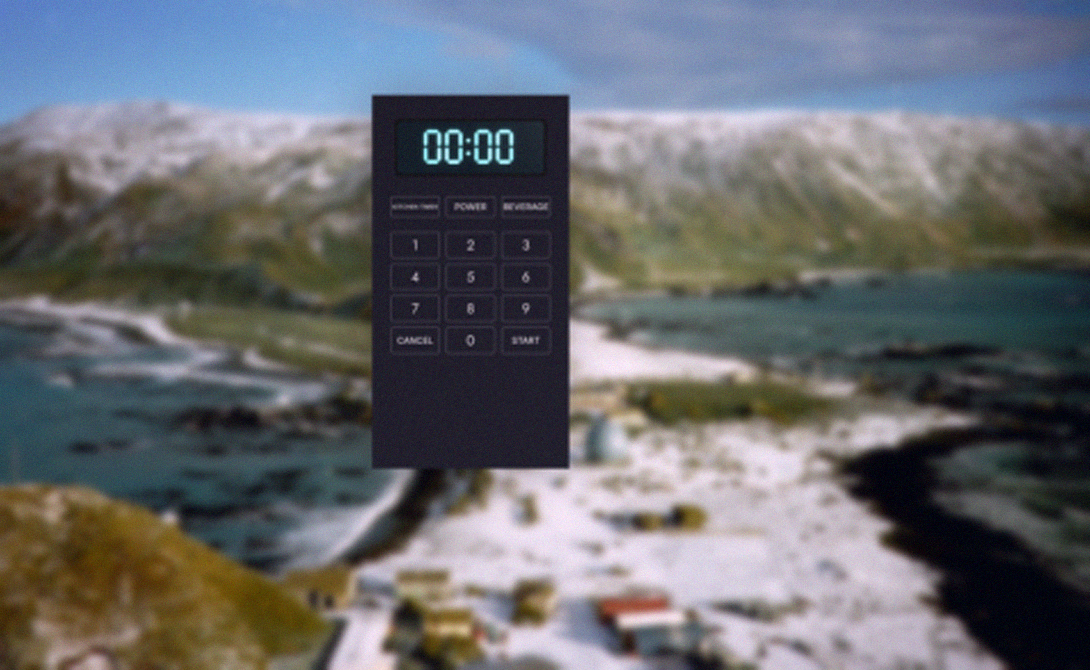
T00:00
